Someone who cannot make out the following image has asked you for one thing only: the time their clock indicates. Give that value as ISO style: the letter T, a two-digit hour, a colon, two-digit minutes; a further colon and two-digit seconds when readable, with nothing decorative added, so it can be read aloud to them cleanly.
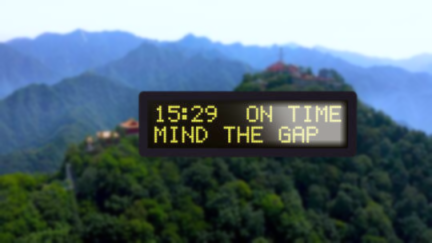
T15:29
